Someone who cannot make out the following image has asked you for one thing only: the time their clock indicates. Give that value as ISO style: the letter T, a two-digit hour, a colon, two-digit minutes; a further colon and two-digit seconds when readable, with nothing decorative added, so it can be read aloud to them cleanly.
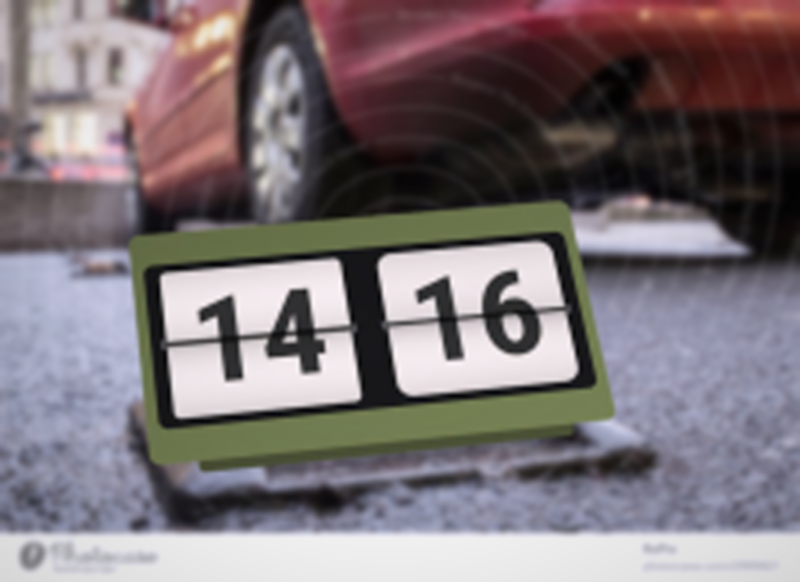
T14:16
